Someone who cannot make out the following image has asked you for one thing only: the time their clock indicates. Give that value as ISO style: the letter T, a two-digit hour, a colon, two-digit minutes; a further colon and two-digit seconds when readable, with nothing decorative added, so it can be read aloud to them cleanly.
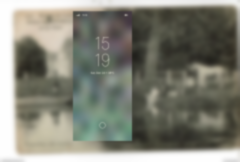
T15:19
